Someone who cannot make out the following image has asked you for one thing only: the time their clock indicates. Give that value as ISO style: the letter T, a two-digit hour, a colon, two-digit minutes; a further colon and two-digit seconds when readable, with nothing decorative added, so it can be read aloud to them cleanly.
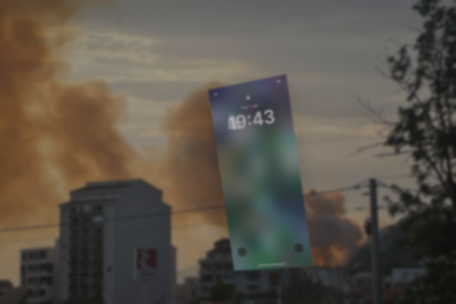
T19:43
